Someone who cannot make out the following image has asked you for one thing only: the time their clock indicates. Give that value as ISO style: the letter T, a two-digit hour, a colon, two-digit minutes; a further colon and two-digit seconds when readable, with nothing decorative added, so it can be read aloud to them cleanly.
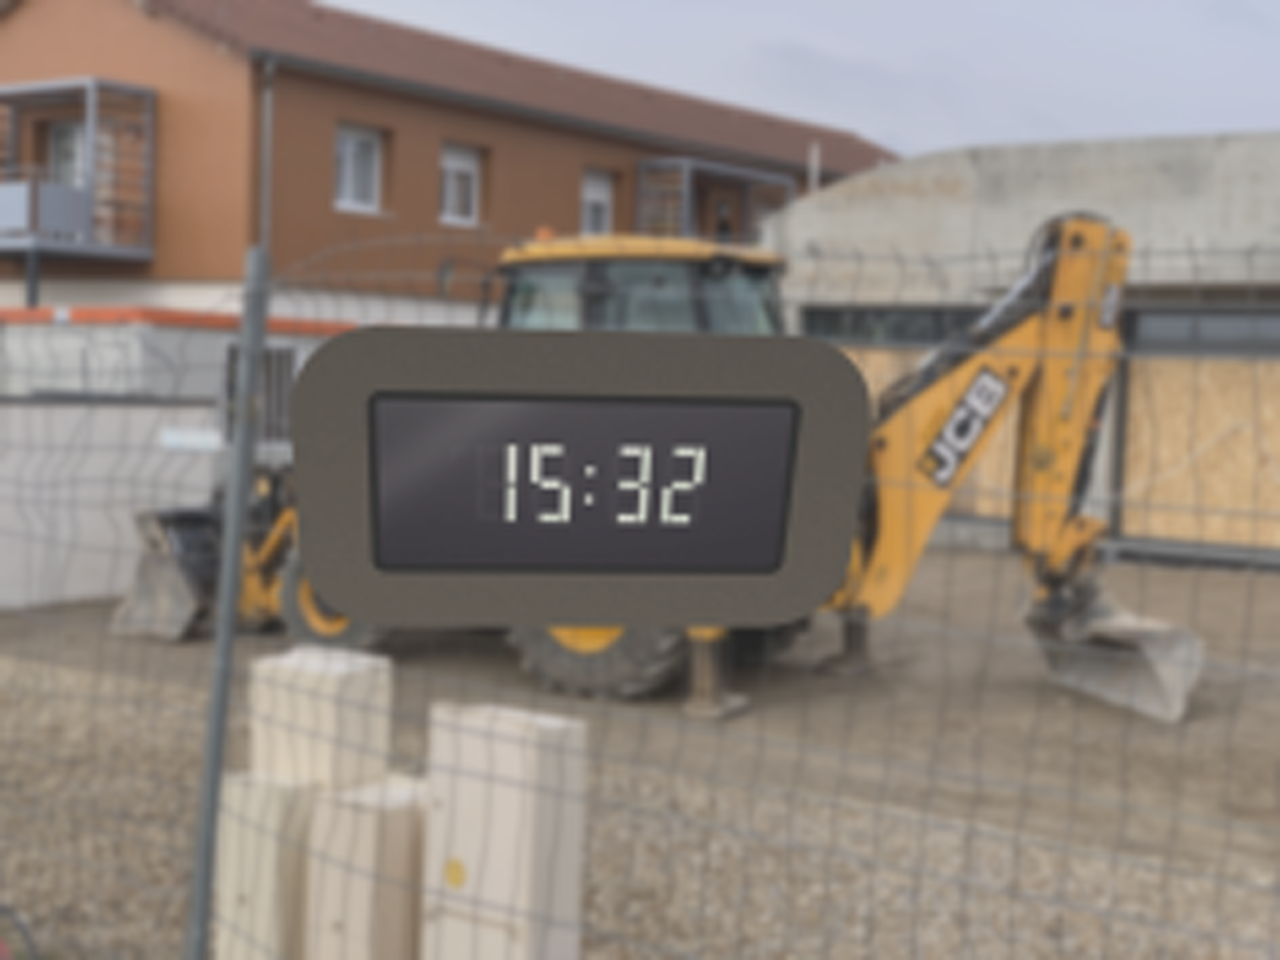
T15:32
